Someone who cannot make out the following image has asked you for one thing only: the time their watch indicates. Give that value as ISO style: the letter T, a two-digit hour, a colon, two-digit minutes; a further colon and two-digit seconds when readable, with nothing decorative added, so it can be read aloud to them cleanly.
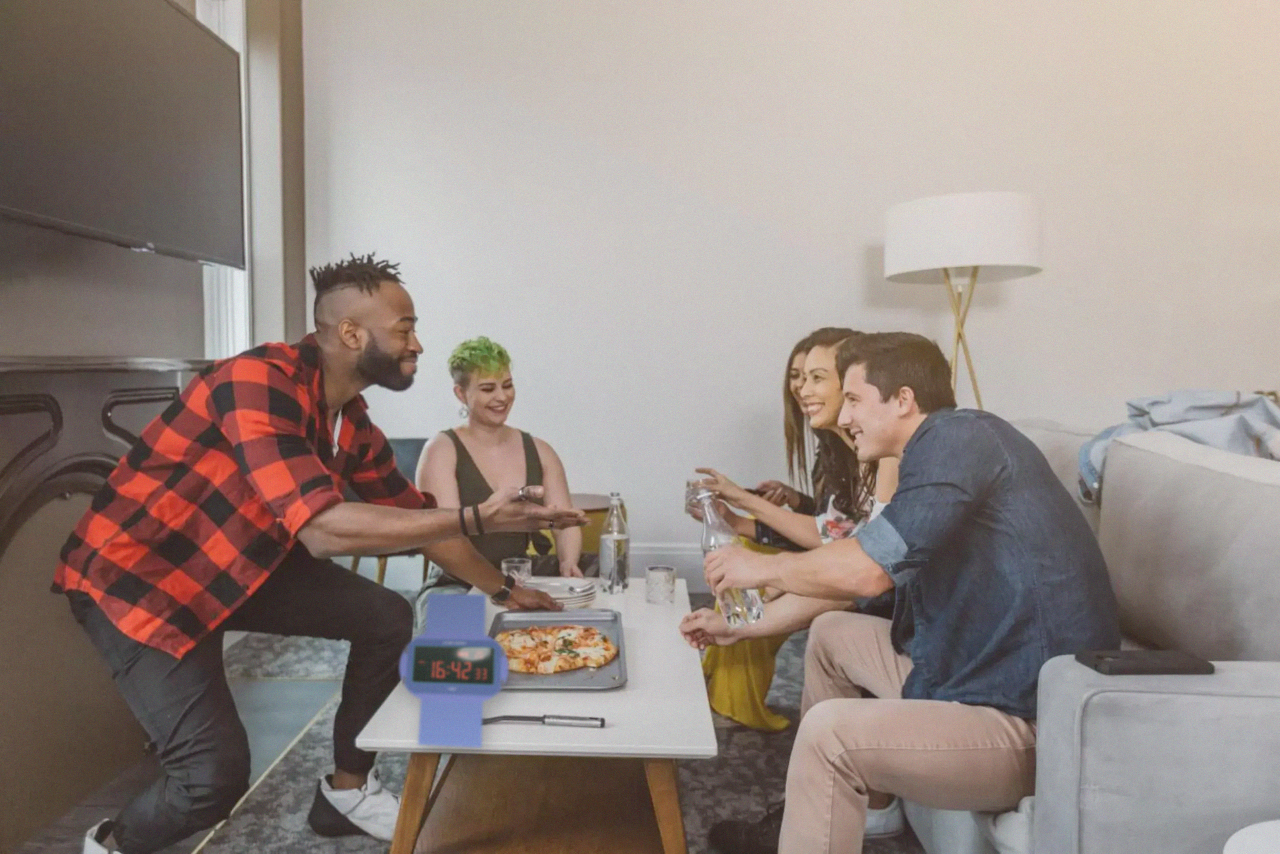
T16:42
